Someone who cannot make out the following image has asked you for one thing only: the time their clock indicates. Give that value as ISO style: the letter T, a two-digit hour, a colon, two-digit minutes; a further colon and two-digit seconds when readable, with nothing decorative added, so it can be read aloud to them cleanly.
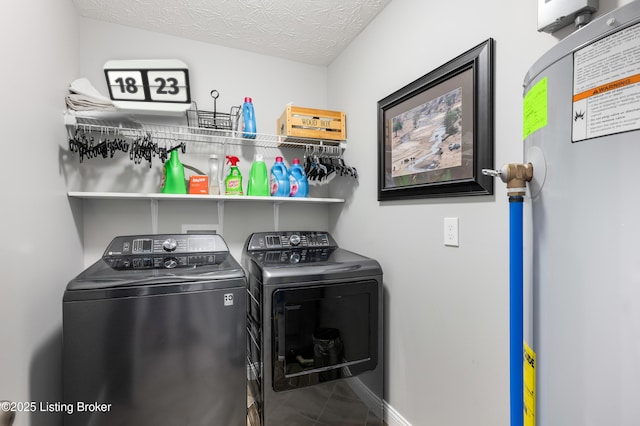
T18:23
